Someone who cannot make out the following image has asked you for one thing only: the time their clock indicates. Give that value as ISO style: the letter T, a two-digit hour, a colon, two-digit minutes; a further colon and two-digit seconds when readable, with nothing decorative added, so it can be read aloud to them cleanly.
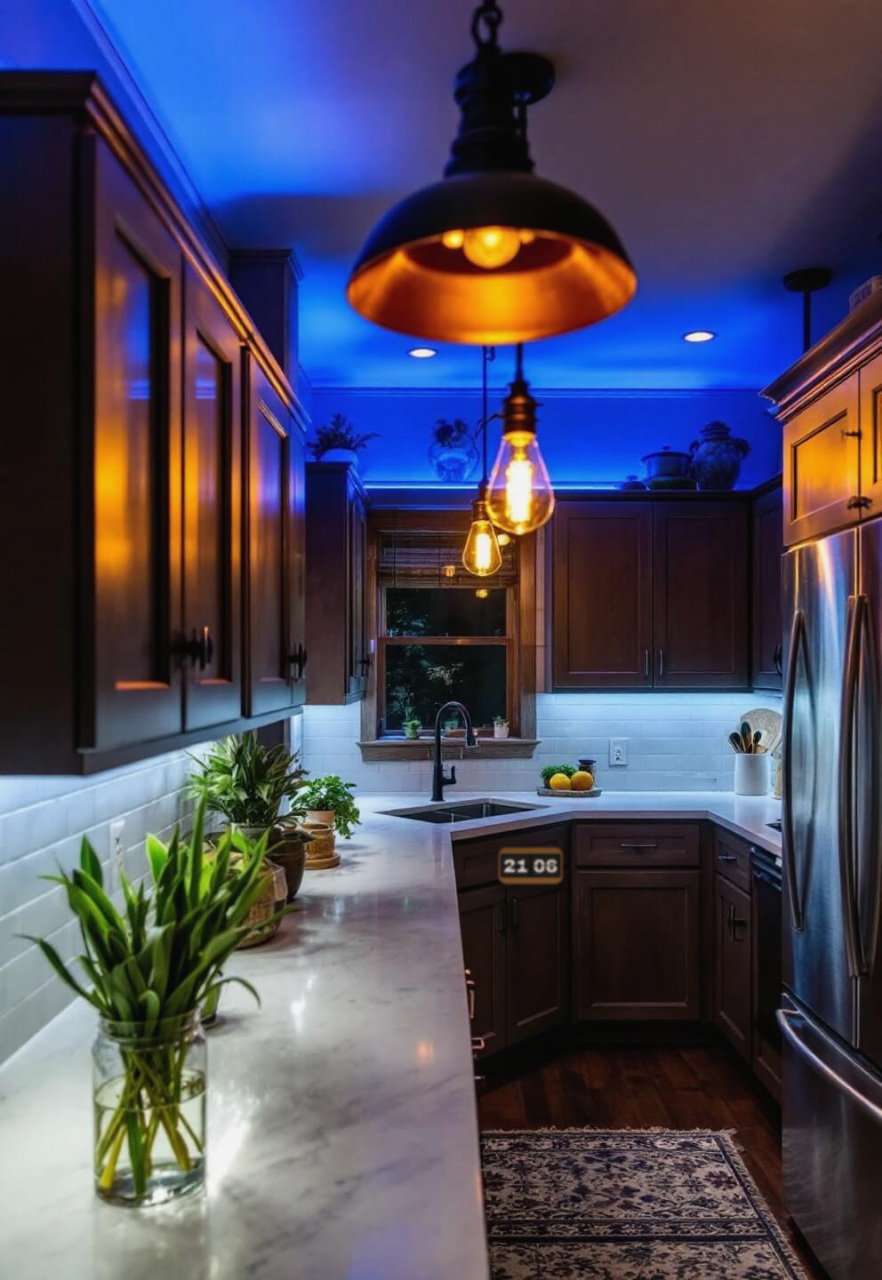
T21:06
